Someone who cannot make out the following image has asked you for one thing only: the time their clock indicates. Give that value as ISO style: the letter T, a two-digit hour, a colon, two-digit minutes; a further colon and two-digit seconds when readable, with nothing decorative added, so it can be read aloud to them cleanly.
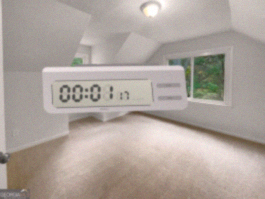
T00:01
